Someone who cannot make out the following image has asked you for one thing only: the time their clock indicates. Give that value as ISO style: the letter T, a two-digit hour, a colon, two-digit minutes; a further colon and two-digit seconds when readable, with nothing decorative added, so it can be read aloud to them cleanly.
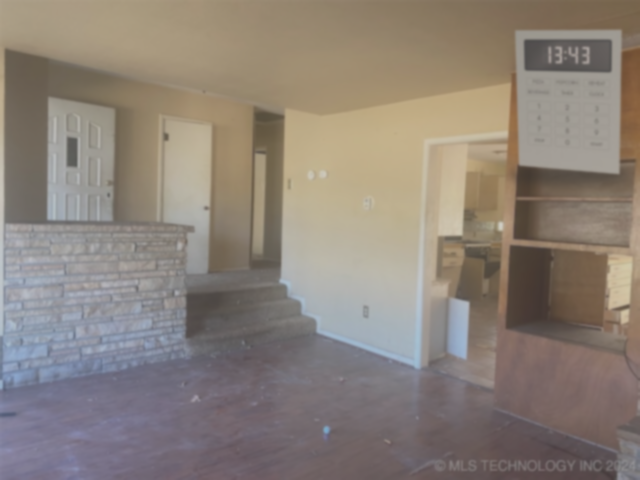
T13:43
